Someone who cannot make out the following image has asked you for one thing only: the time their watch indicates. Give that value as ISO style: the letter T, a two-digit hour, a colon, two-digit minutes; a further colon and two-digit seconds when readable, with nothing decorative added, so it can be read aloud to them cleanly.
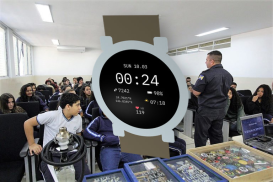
T00:24
